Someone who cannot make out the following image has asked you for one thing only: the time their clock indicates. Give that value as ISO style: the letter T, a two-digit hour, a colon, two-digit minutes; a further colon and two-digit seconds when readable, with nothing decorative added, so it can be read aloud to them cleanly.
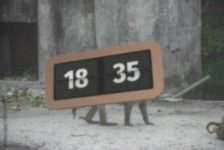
T18:35
